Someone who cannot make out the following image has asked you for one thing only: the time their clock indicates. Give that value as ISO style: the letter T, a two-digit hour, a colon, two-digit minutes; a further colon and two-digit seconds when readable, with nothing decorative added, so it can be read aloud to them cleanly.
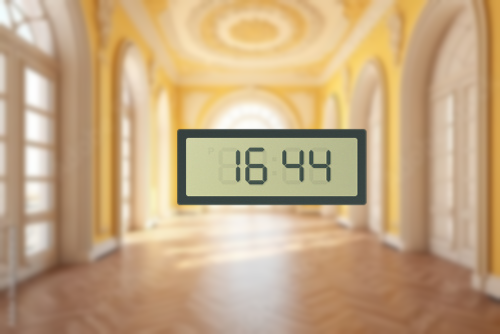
T16:44
